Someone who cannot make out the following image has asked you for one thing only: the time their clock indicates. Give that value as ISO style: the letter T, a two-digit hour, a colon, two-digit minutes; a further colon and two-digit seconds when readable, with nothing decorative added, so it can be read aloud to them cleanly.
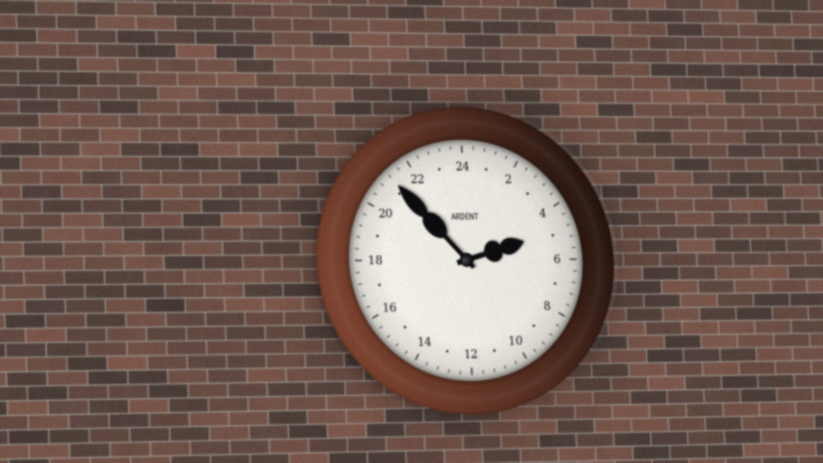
T04:53
